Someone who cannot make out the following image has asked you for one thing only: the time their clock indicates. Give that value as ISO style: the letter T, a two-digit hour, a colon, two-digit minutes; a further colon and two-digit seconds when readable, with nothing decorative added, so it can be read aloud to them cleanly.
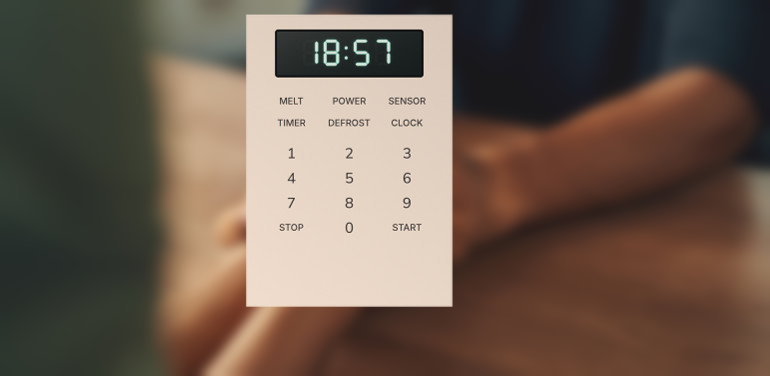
T18:57
